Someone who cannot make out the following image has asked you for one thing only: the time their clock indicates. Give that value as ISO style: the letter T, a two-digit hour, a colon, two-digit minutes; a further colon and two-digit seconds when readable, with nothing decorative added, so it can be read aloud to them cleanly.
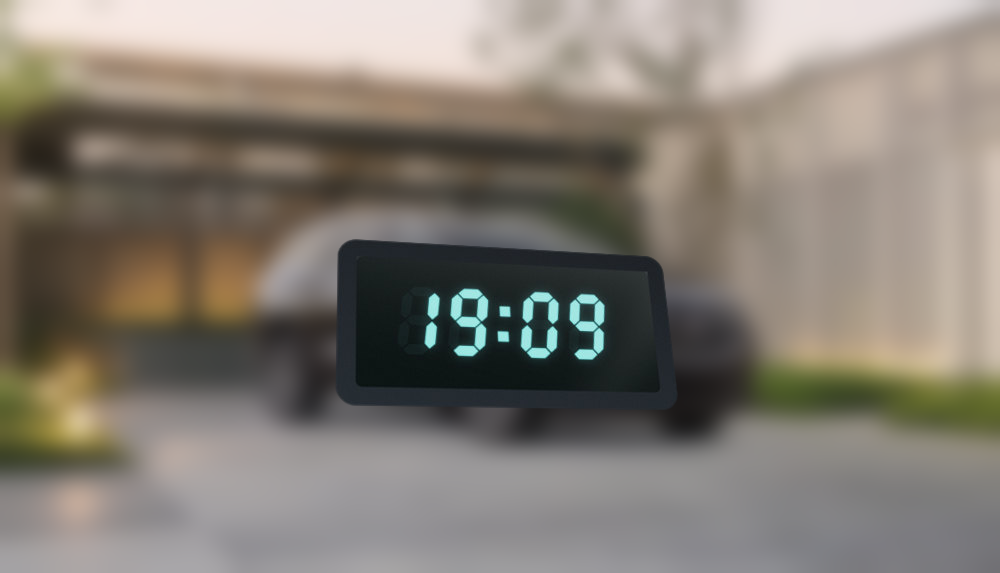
T19:09
